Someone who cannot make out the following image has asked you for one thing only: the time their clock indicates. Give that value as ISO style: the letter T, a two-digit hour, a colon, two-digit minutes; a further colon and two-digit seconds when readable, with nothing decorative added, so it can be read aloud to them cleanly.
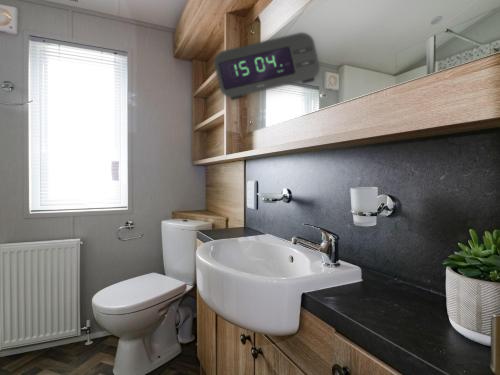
T15:04
